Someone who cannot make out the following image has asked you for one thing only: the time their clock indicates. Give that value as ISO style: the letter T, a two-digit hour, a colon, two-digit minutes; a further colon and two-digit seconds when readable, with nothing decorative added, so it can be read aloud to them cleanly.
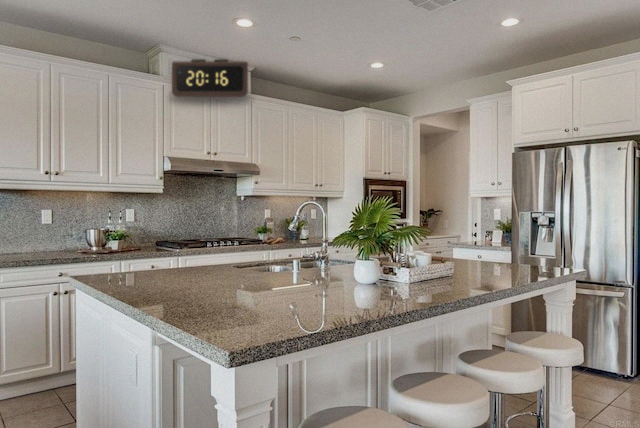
T20:16
